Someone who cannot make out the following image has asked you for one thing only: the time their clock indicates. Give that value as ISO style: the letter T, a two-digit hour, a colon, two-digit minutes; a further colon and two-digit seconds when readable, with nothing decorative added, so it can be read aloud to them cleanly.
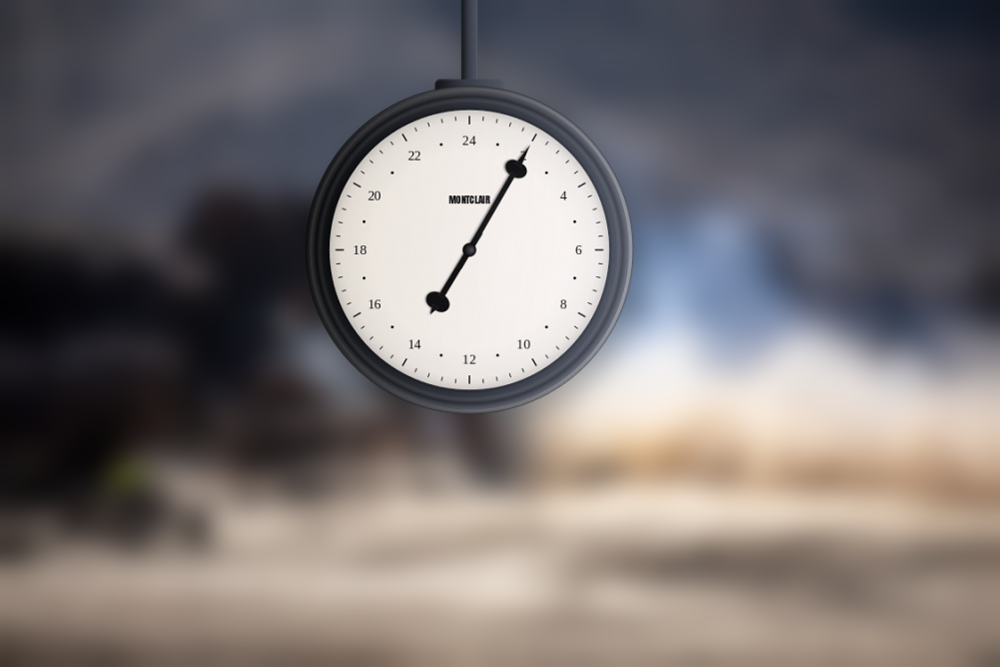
T14:05
